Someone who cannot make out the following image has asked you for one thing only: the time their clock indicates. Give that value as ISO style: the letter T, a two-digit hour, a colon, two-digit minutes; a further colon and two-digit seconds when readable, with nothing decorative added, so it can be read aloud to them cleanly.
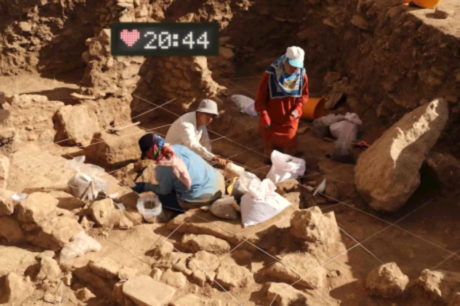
T20:44
